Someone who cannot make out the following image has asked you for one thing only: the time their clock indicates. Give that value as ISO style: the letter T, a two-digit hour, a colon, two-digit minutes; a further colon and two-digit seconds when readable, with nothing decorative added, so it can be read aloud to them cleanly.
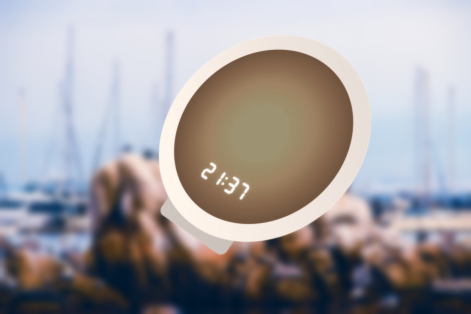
T21:37
